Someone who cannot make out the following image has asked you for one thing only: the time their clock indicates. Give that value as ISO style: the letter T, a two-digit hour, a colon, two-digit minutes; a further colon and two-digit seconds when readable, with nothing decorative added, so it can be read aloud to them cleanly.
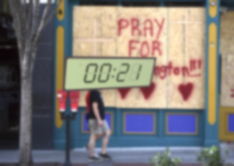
T00:21
